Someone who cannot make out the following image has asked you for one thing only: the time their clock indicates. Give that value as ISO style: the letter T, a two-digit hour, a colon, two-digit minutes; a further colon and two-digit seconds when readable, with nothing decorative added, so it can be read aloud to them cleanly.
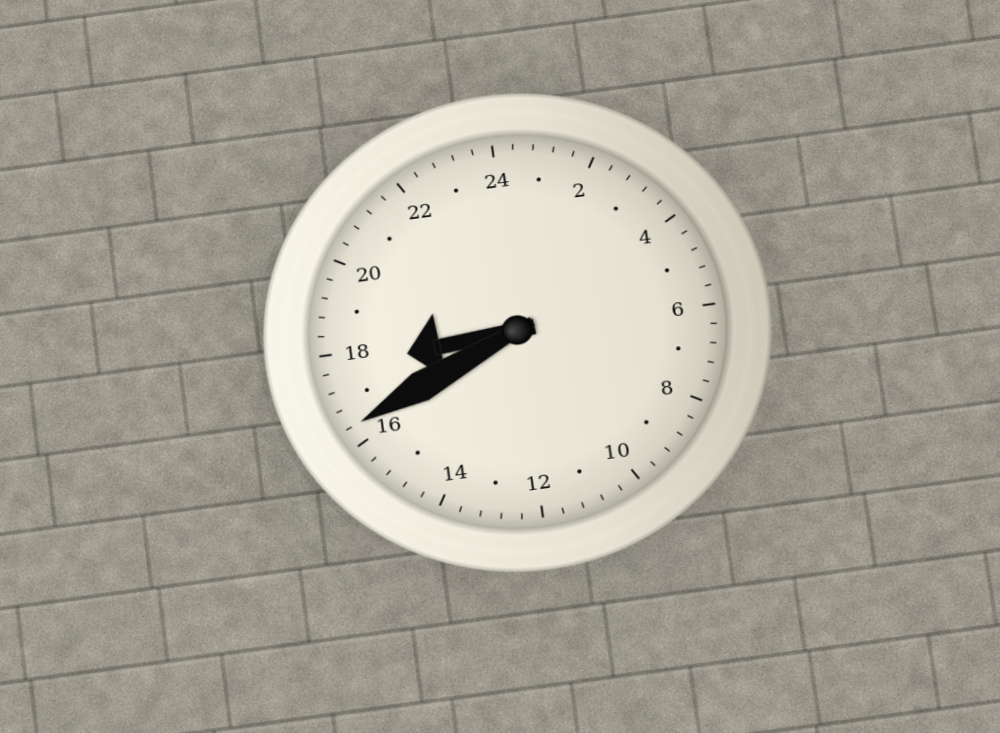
T17:41
